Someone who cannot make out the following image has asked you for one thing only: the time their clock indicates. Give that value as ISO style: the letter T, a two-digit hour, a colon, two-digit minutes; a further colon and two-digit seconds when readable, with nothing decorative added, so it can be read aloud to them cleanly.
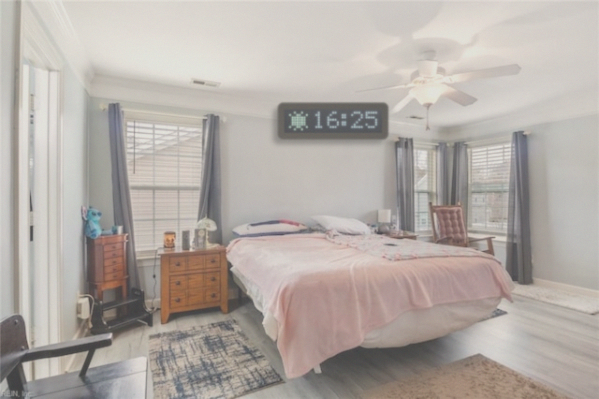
T16:25
